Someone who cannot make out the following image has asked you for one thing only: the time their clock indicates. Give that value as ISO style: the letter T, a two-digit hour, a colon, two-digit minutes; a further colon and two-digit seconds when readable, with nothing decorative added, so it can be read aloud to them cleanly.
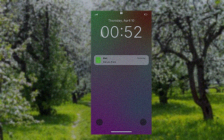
T00:52
